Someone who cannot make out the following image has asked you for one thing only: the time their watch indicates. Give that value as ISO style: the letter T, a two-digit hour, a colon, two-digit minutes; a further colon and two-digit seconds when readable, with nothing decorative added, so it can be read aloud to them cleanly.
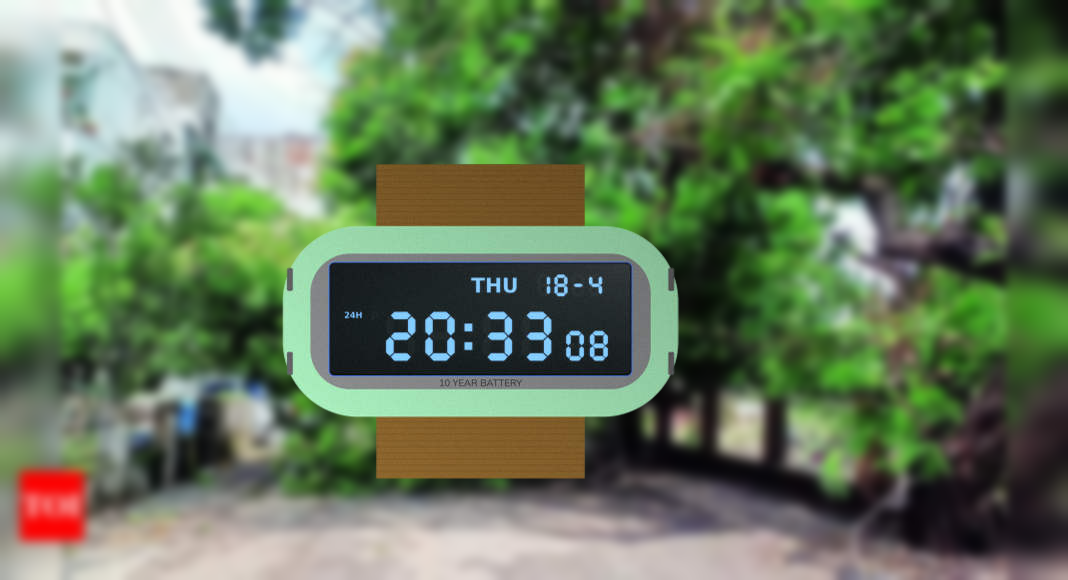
T20:33:08
